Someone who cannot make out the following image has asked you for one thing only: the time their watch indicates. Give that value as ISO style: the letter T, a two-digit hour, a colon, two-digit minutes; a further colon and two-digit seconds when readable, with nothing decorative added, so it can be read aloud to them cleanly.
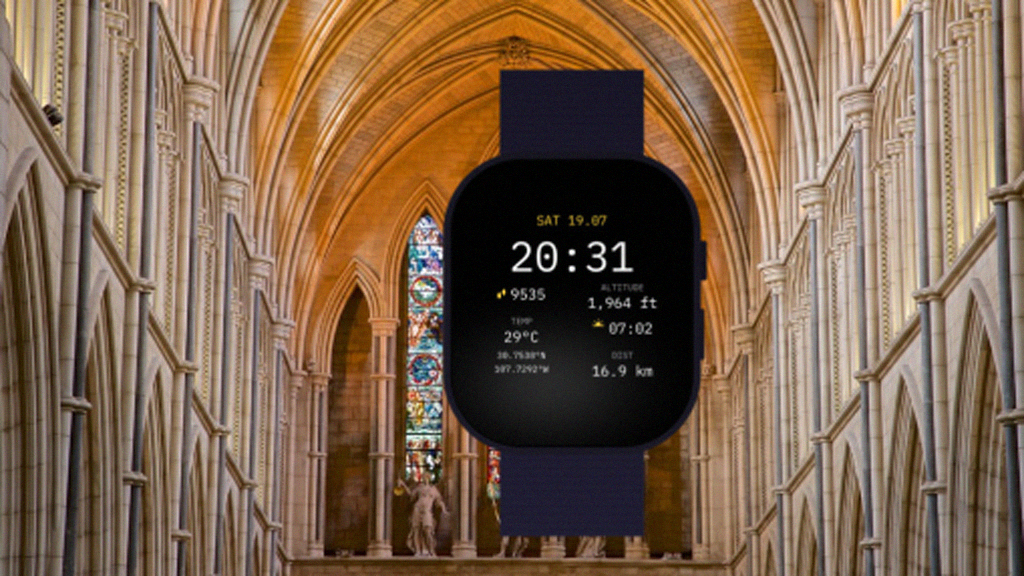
T20:31
